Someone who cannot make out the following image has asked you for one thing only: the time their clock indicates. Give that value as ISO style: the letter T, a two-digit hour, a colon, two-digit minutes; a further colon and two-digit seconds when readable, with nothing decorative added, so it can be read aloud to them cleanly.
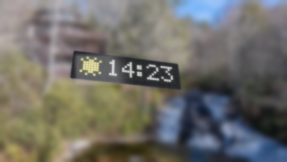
T14:23
